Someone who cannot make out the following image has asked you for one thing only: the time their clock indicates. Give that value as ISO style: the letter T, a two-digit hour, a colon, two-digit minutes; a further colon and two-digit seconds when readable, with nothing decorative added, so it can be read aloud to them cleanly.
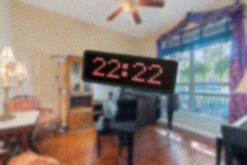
T22:22
